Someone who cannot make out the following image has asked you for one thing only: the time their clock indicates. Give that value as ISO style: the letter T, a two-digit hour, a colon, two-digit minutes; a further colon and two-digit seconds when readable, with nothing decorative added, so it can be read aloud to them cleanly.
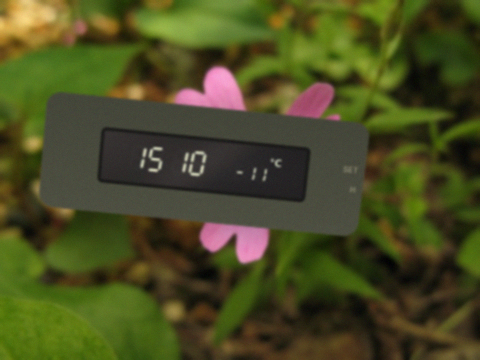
T15:10
